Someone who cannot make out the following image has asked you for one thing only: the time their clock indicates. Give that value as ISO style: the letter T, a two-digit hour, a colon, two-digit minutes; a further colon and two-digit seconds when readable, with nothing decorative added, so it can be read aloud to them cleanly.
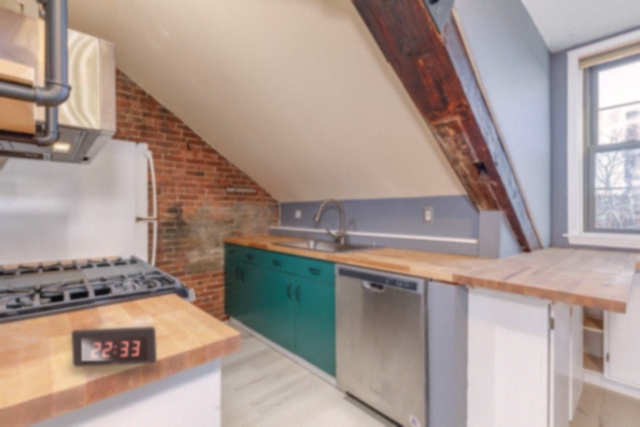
T22:33
